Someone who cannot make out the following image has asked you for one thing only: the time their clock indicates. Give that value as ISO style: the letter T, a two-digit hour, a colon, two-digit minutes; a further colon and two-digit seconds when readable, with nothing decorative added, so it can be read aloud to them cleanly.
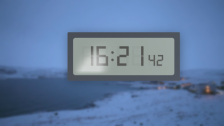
T16:21:42
